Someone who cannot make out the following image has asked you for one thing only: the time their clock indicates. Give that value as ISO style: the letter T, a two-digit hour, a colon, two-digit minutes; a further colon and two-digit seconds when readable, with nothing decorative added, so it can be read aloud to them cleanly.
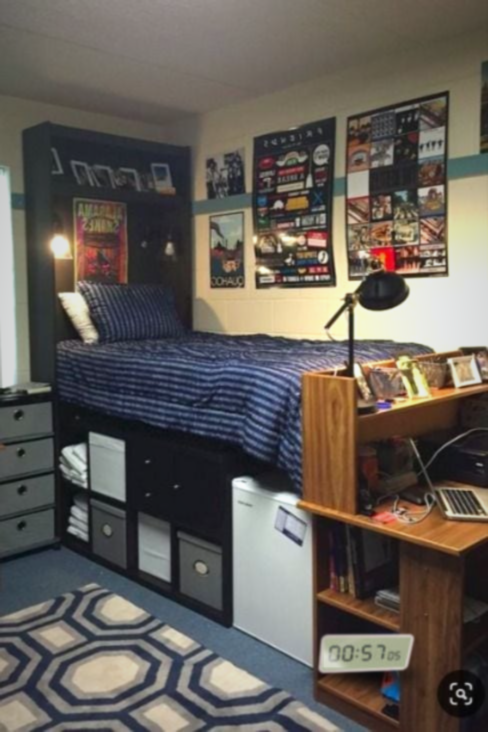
T00:57
